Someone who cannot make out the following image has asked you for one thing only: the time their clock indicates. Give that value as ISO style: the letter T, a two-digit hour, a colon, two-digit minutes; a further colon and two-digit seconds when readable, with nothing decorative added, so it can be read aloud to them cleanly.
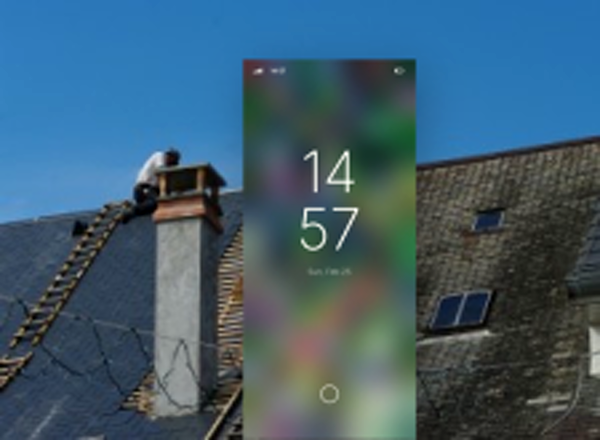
T14:57
